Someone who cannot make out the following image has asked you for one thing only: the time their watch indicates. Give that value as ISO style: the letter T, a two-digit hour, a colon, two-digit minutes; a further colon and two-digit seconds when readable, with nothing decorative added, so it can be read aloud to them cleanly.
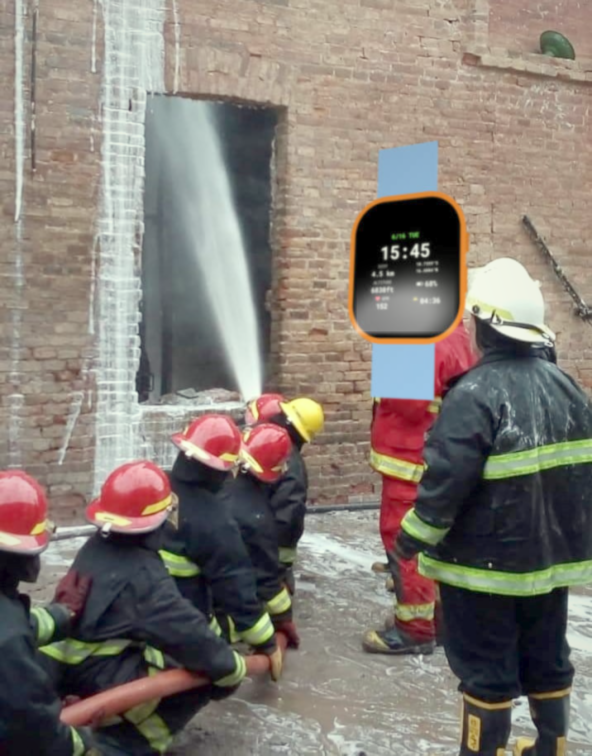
T15:45
